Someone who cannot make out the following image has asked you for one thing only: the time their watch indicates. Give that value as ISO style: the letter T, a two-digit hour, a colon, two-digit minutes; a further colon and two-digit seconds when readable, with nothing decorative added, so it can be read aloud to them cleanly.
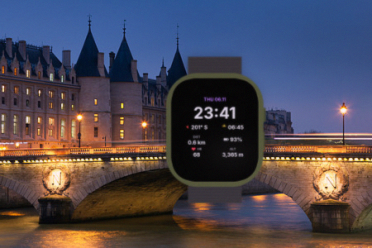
T23:41
